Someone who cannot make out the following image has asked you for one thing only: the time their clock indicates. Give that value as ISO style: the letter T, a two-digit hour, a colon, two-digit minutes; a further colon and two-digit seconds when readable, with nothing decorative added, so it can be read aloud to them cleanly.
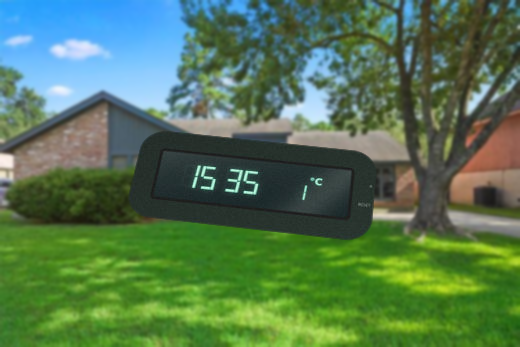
T15:35
